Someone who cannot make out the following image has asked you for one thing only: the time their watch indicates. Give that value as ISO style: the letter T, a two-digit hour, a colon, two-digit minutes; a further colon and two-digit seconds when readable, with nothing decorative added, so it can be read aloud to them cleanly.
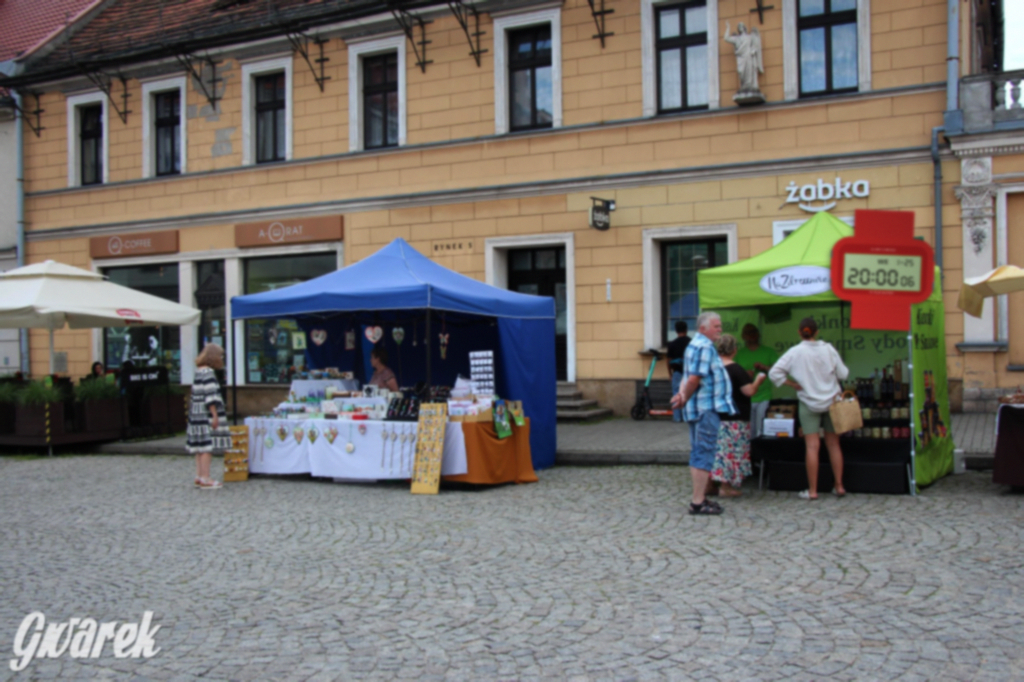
T20:00
